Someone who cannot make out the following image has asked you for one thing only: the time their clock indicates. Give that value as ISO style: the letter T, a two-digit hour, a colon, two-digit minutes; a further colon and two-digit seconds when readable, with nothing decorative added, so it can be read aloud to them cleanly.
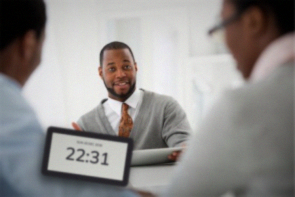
T22:31
